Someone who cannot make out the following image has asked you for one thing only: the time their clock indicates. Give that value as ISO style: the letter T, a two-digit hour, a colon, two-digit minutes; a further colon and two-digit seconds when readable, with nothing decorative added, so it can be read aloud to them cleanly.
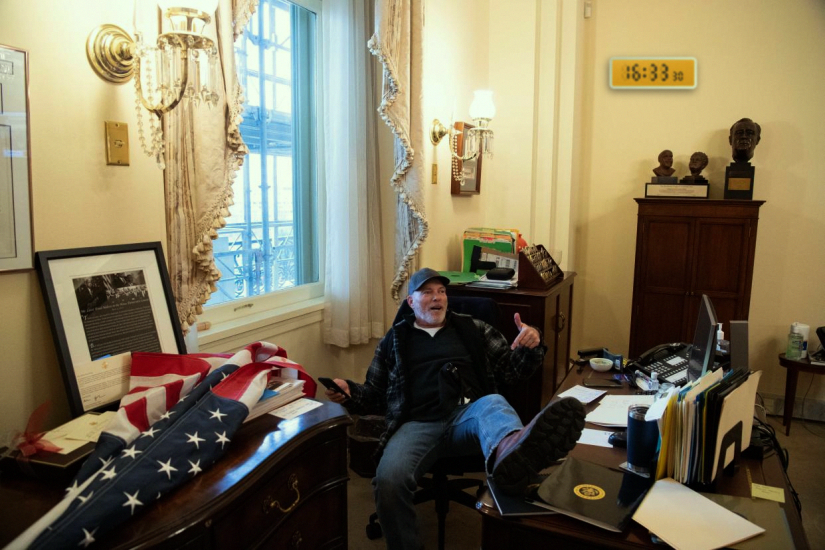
T16:33
